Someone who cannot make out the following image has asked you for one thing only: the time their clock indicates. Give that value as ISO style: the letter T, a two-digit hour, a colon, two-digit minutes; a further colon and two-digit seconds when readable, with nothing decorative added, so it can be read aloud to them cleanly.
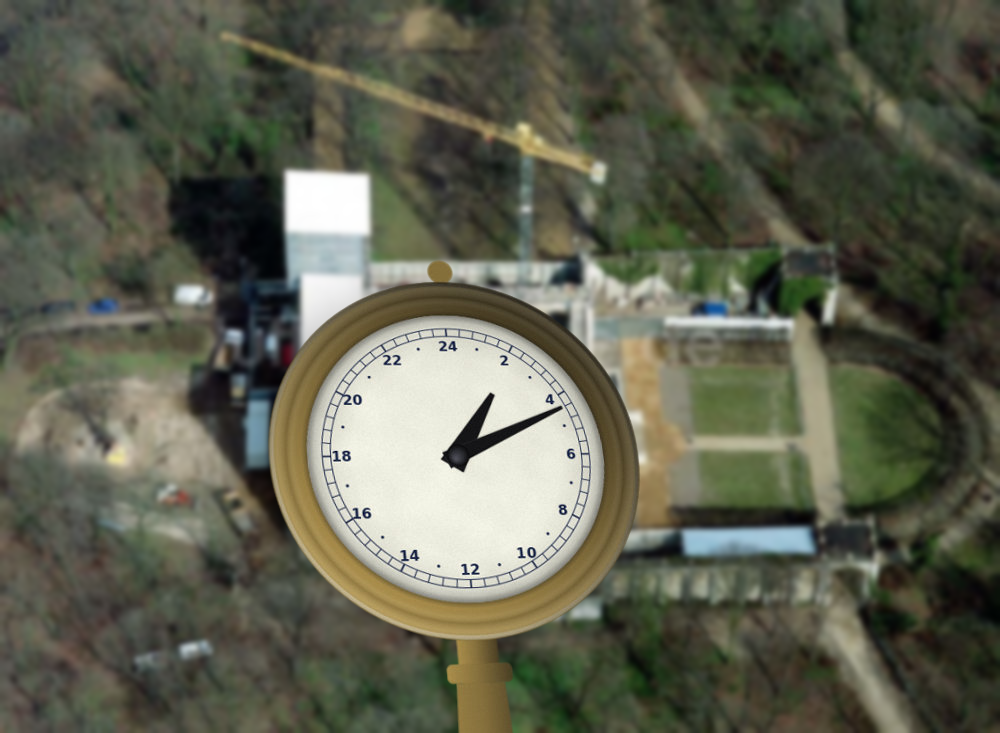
T02:11
